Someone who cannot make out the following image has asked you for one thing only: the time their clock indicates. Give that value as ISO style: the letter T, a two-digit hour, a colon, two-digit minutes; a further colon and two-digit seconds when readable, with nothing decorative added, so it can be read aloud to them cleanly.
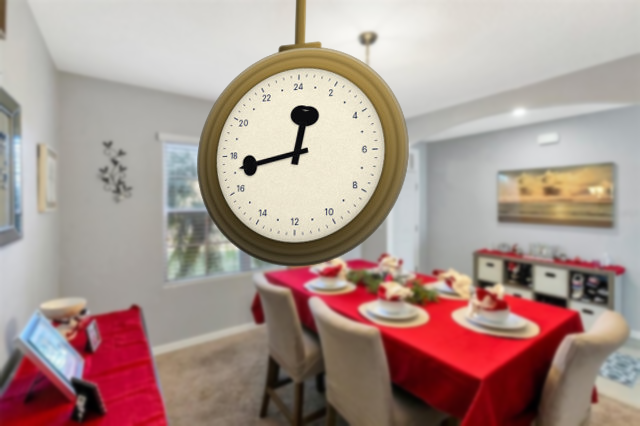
T00:43
